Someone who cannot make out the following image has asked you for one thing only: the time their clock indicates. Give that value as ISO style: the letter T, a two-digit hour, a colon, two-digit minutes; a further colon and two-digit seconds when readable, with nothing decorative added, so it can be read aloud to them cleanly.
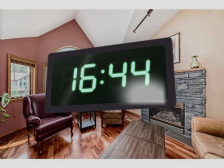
T16:44
